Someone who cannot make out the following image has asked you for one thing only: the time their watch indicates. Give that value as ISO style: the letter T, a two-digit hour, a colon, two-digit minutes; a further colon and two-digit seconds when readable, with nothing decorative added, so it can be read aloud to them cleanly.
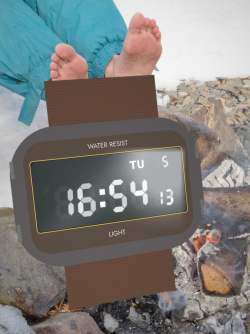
T16:54:13
